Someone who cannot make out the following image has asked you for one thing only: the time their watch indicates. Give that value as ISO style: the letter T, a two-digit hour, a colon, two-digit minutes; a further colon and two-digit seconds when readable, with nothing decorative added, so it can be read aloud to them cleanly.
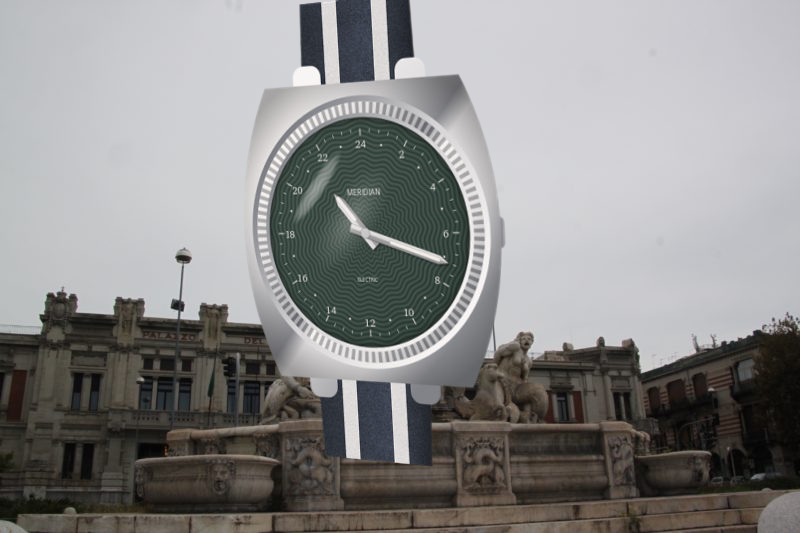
T21:18
